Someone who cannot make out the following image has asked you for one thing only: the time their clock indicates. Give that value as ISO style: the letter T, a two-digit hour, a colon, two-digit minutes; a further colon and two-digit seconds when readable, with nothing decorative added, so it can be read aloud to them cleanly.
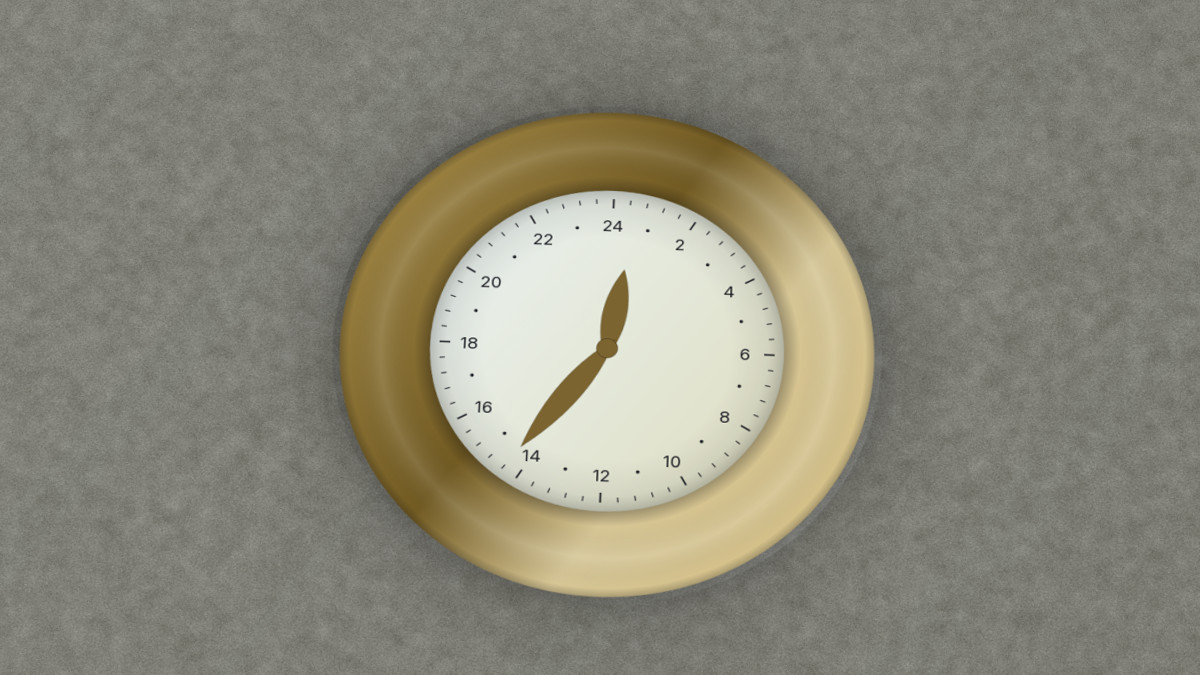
T00:36
